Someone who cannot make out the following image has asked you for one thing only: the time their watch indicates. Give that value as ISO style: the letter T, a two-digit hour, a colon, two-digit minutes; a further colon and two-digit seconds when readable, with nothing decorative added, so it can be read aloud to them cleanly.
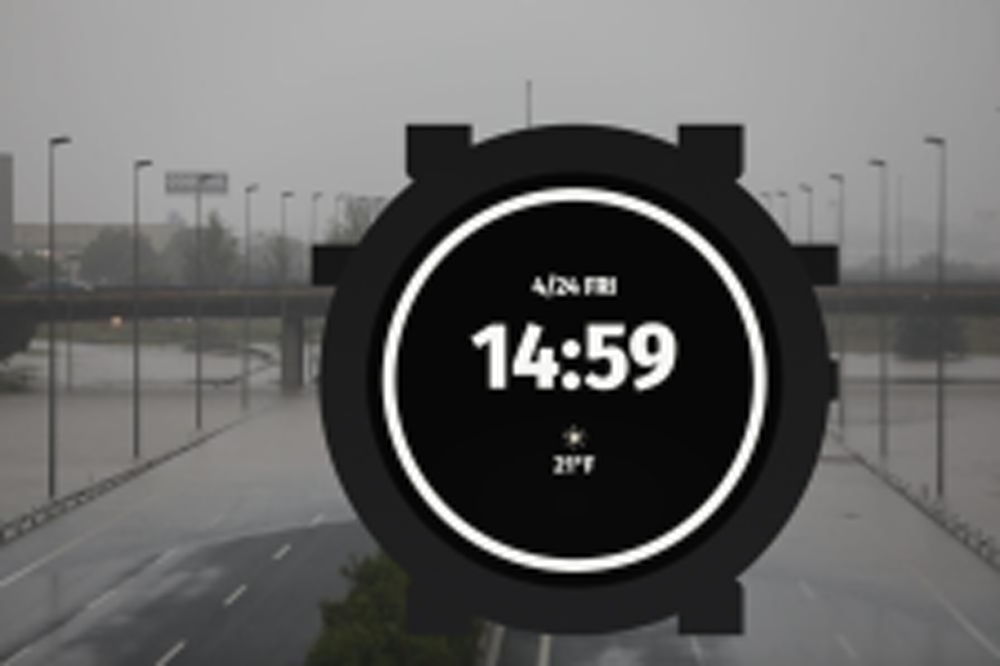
T14:59
